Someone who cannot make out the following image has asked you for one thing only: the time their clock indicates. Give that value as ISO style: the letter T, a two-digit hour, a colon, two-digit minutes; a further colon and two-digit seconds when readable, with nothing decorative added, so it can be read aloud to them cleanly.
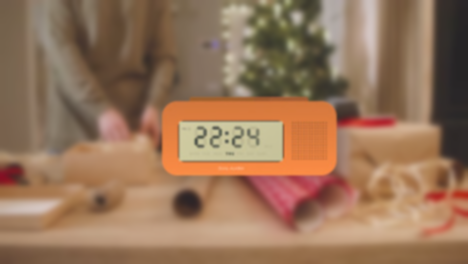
T22:24
